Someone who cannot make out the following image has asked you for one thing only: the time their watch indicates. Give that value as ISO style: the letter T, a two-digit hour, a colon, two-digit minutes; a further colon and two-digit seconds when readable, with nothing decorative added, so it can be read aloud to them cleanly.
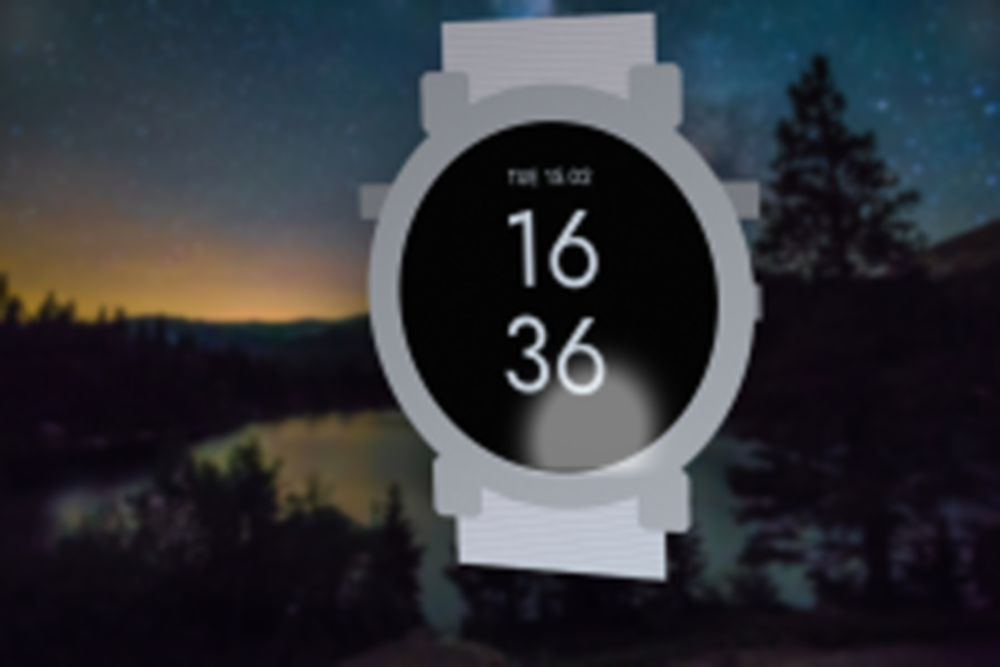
T16:36
